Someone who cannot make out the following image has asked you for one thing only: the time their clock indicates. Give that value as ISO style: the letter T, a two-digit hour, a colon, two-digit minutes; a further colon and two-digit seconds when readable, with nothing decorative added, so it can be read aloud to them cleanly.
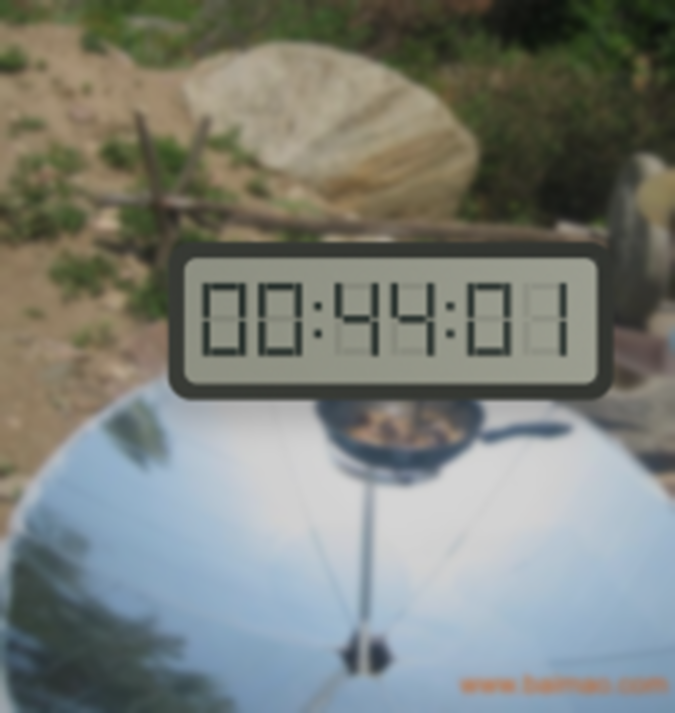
T00:44:01
